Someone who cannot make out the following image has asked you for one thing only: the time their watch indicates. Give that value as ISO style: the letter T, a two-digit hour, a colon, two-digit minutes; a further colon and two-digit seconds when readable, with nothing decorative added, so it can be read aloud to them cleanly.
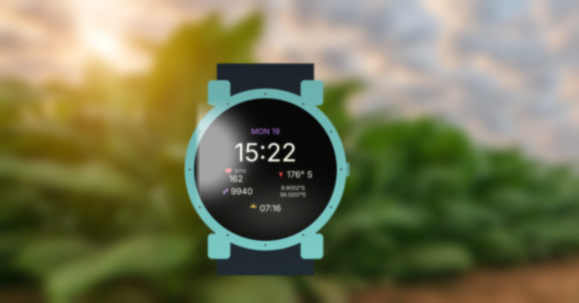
T15:22
